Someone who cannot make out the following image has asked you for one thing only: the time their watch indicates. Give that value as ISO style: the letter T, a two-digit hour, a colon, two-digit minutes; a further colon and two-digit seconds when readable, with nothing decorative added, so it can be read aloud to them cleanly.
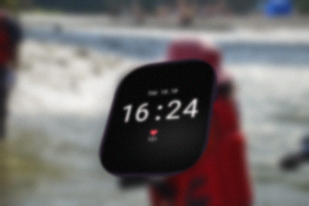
T16:24
